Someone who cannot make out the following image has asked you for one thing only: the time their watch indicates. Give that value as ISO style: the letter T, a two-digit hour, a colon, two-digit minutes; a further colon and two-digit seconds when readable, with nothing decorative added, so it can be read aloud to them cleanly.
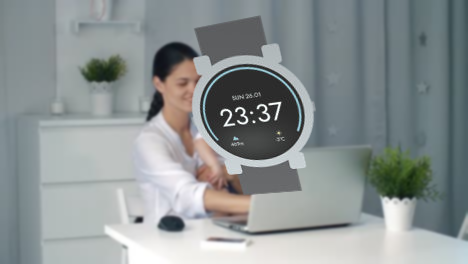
T23:37
